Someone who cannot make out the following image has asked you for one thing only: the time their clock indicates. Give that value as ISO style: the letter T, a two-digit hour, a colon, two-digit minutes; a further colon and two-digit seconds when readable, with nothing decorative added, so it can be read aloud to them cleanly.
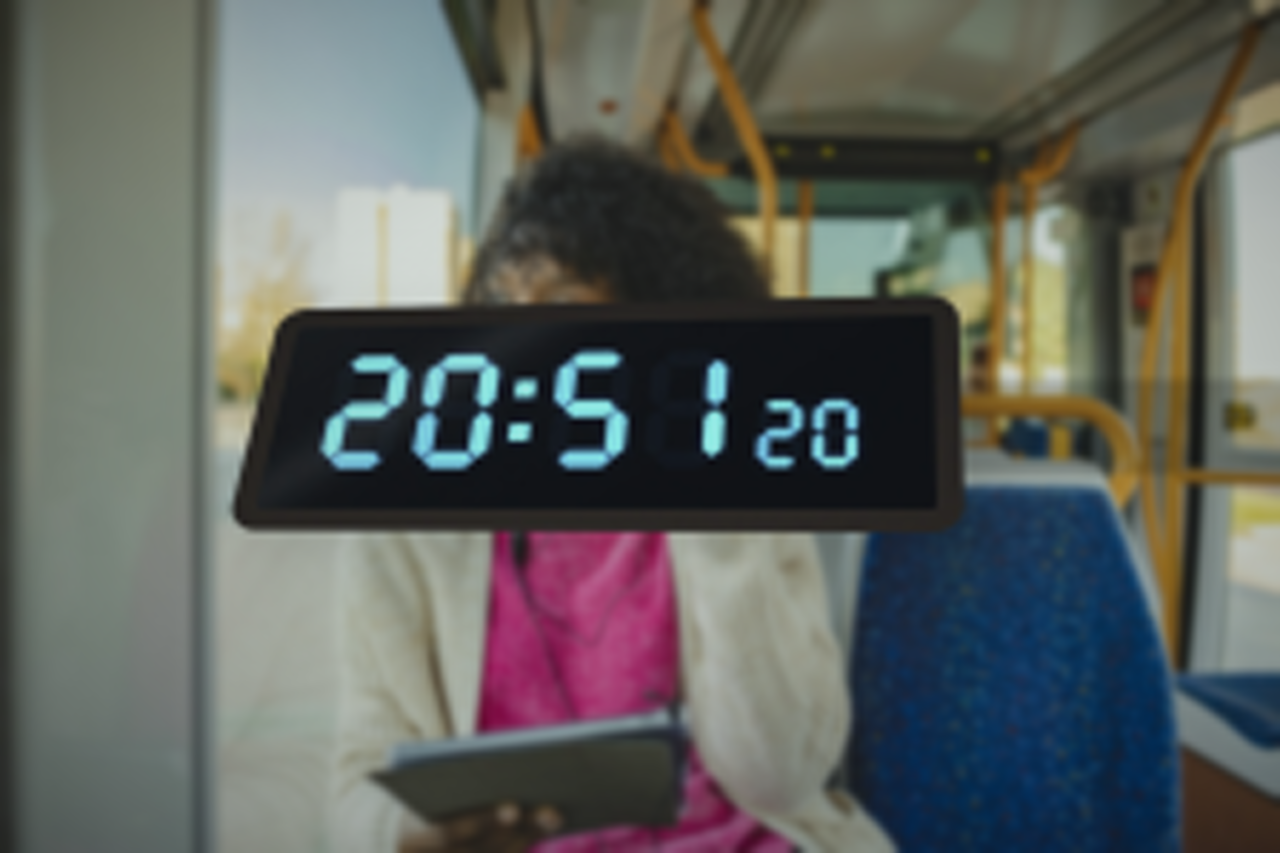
T20:51:20
